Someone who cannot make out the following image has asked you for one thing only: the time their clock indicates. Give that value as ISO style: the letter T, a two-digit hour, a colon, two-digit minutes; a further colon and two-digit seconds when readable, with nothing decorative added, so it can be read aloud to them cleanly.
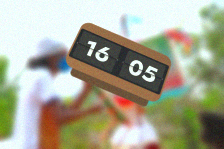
T16:05
